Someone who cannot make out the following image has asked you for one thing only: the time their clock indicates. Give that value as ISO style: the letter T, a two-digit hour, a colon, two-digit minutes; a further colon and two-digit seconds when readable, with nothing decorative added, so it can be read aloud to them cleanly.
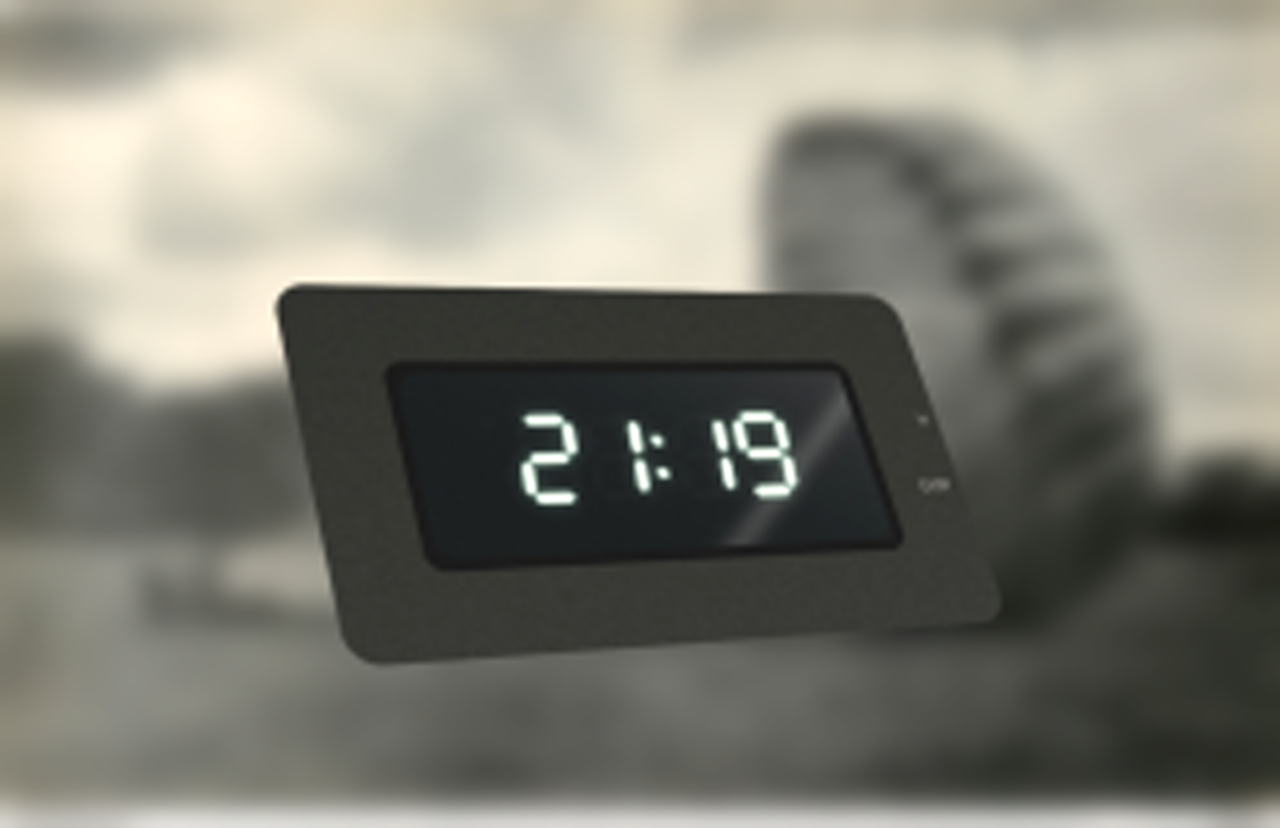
T21:19
